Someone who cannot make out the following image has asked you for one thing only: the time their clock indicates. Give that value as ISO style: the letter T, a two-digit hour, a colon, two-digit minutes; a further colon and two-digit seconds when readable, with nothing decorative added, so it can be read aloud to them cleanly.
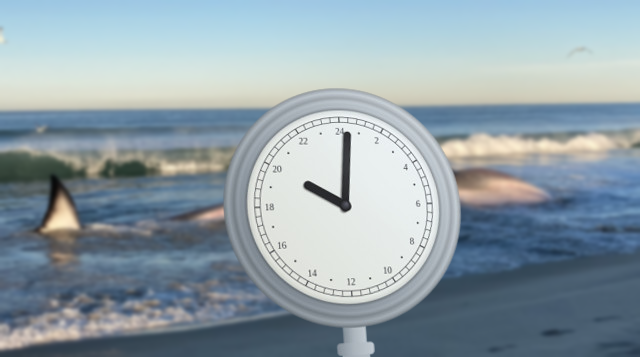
T20:01
